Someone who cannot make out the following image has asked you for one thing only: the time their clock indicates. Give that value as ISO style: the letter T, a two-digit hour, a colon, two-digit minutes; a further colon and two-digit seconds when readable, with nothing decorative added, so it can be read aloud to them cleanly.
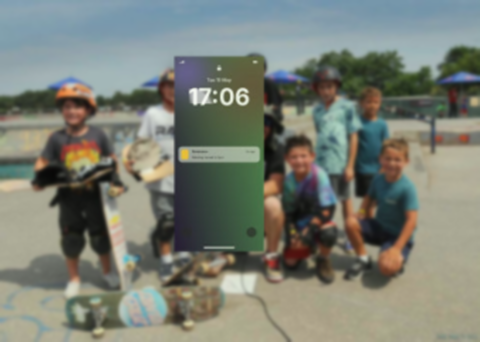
T17:06
